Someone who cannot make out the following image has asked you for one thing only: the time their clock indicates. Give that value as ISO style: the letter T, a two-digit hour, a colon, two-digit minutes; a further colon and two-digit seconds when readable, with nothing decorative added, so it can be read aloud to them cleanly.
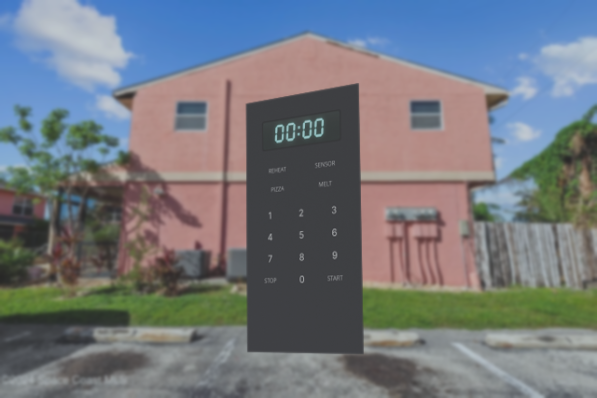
T00:00
